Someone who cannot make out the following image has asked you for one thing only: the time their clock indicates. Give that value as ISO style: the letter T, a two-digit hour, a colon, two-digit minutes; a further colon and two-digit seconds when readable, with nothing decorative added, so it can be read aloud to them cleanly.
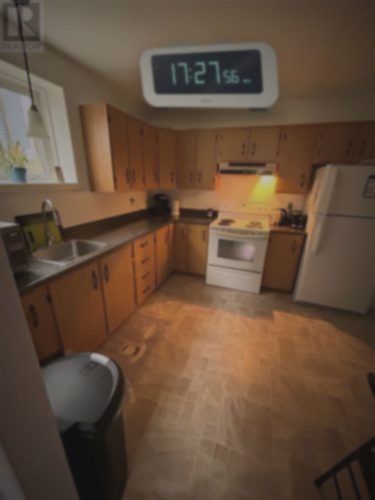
T17:27
